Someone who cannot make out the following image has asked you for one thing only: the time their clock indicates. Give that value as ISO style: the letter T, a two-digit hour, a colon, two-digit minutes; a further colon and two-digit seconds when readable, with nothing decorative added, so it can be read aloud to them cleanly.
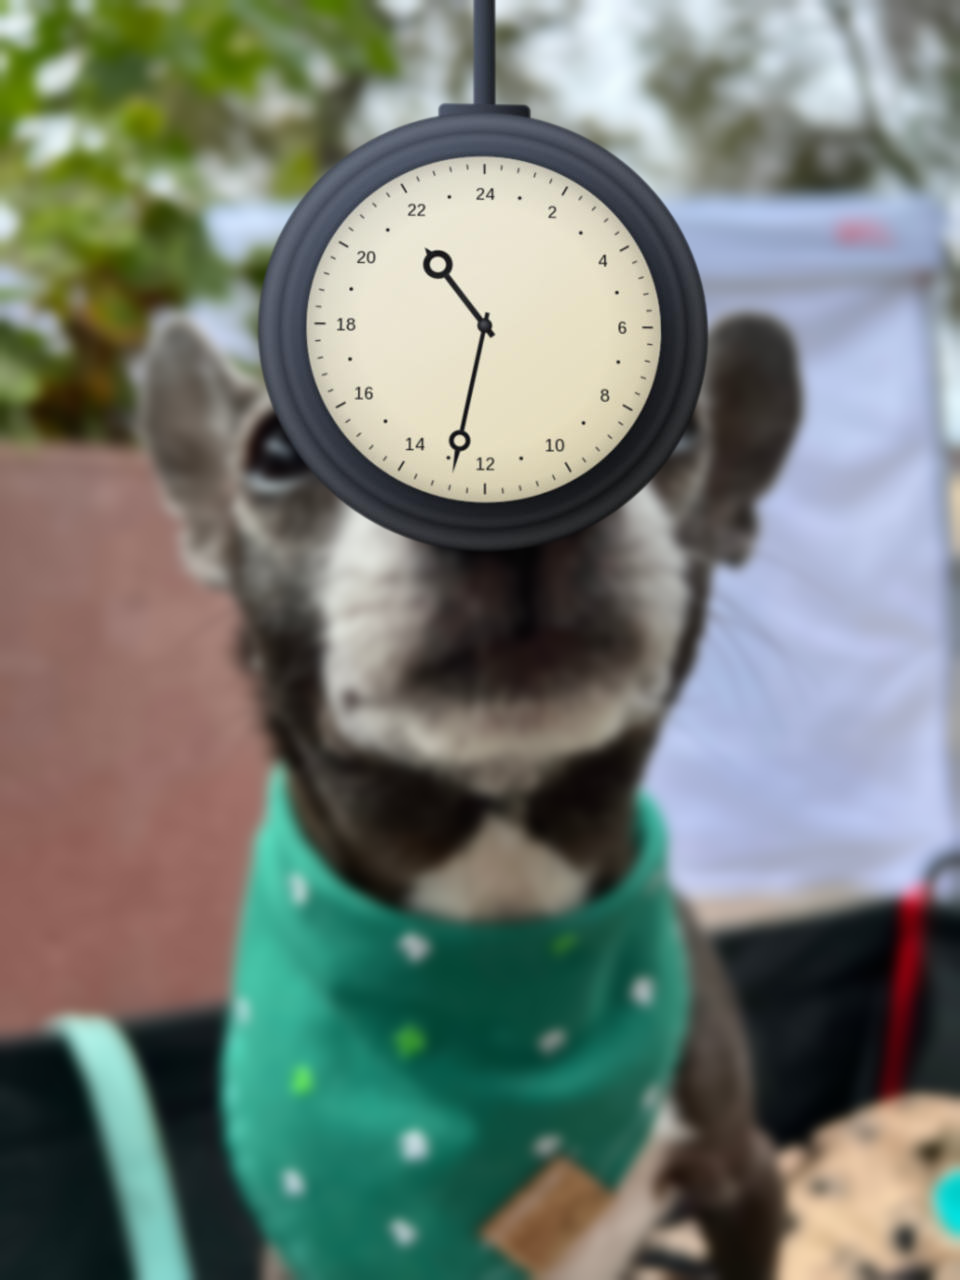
T21:32
